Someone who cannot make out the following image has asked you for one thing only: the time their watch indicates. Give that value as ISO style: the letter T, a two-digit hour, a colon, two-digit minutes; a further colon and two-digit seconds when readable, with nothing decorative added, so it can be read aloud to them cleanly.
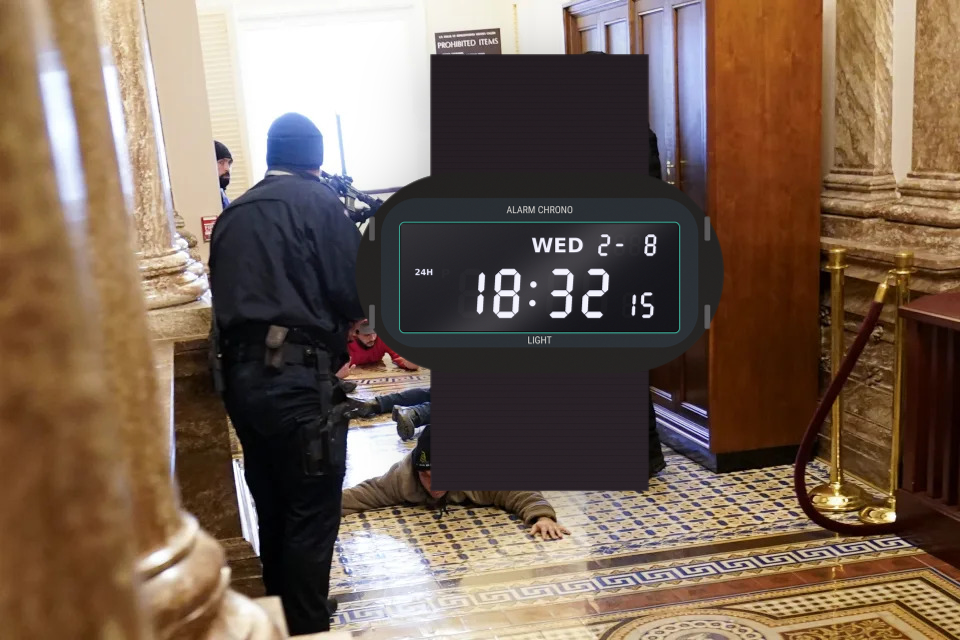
T18:32:15
